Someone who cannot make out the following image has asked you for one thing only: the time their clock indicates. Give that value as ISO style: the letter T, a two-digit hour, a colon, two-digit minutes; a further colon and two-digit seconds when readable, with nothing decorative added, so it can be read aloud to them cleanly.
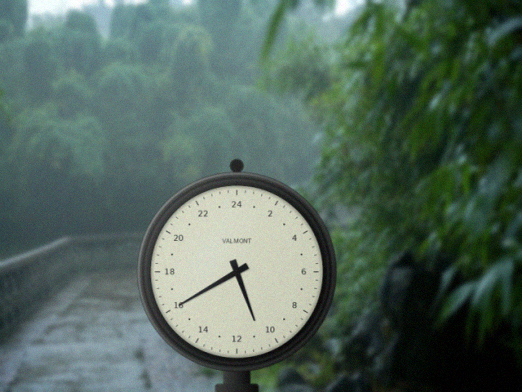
T10:40
